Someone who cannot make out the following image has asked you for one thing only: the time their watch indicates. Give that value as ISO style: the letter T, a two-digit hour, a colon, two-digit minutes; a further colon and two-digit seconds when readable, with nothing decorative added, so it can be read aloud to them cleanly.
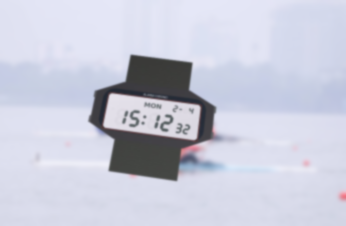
T15:12:32
